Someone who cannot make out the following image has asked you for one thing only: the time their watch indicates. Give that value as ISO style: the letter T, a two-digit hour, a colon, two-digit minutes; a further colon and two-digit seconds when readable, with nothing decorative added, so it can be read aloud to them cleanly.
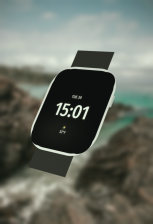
T15:01
